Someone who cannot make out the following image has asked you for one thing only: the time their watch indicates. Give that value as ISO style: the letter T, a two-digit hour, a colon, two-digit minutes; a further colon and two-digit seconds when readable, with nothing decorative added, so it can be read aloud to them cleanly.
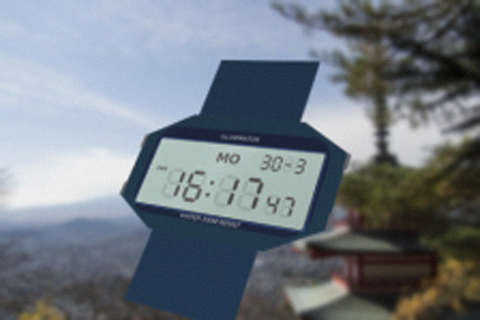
T16:17:47
